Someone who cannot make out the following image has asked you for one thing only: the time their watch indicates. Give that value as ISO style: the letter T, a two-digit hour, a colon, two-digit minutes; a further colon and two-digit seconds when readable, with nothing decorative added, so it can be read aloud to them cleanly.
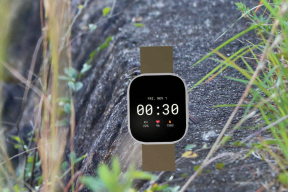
T00:30
